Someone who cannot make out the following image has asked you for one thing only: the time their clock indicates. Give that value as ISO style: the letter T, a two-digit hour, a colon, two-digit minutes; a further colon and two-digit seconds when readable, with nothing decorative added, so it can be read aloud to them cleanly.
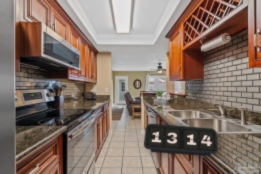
T13:14
